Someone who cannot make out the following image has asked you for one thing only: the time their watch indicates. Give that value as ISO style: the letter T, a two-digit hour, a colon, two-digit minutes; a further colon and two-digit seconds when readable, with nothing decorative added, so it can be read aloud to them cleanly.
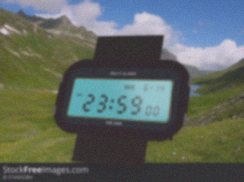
T23:59
